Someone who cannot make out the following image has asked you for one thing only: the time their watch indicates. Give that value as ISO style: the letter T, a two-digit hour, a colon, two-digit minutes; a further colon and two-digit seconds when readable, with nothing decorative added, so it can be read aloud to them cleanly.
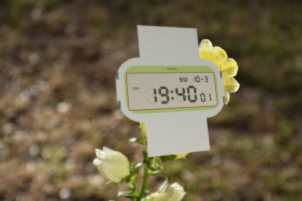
T19:40
